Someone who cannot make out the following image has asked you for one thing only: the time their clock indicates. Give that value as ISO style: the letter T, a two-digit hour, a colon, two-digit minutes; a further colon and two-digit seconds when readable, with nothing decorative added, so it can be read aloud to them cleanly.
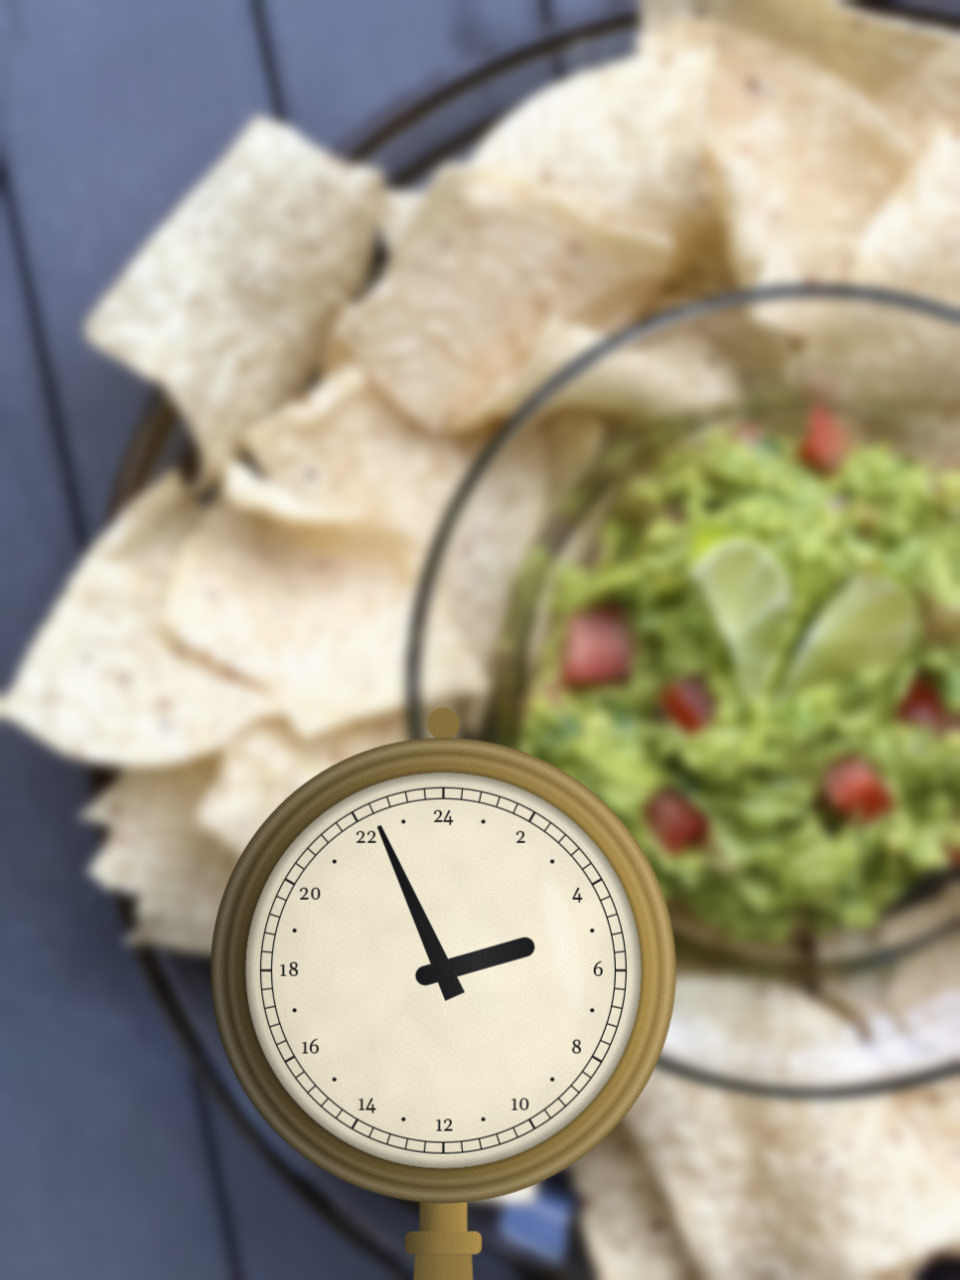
T04:56
